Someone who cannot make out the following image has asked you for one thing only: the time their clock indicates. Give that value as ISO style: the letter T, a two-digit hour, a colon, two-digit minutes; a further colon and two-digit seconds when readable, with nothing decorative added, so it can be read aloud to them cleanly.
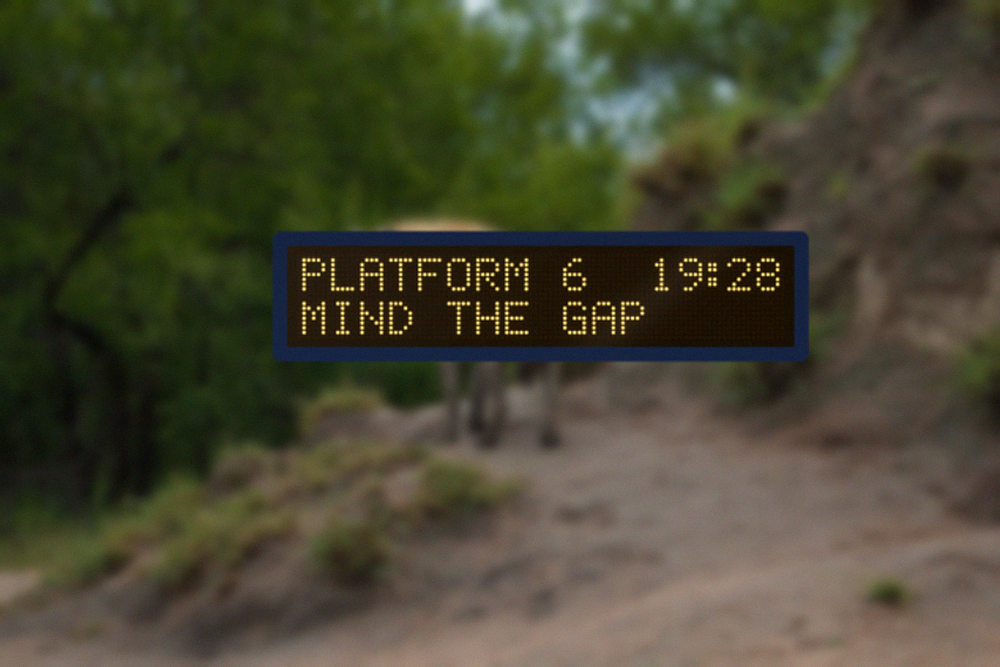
T19:28
